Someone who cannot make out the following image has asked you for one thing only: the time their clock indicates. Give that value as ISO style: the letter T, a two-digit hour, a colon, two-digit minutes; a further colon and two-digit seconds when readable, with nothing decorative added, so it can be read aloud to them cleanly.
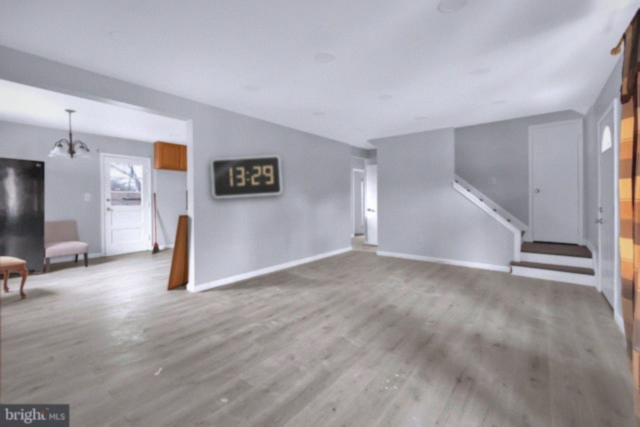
T13:29
